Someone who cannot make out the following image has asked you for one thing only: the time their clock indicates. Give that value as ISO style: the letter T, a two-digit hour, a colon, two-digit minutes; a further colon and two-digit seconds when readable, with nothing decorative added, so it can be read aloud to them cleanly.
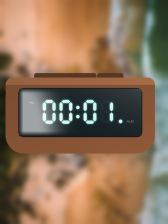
T00:01
